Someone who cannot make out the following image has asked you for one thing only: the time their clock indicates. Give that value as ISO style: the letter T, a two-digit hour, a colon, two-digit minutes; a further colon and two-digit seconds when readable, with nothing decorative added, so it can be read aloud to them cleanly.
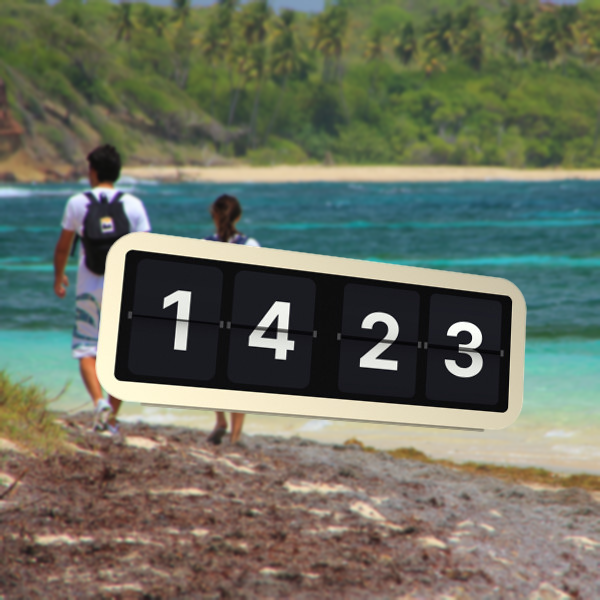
T14:23
